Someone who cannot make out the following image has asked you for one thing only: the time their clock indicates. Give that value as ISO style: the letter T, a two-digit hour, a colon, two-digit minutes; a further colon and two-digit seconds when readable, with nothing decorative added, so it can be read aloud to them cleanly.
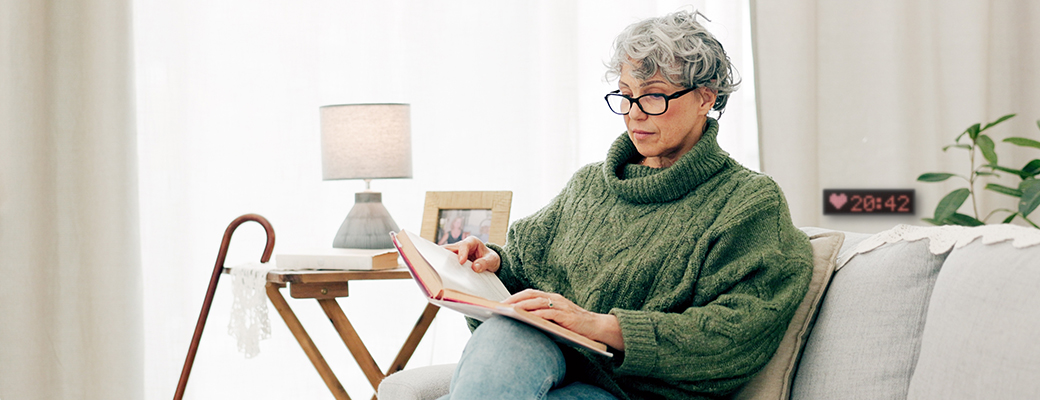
T20:42
